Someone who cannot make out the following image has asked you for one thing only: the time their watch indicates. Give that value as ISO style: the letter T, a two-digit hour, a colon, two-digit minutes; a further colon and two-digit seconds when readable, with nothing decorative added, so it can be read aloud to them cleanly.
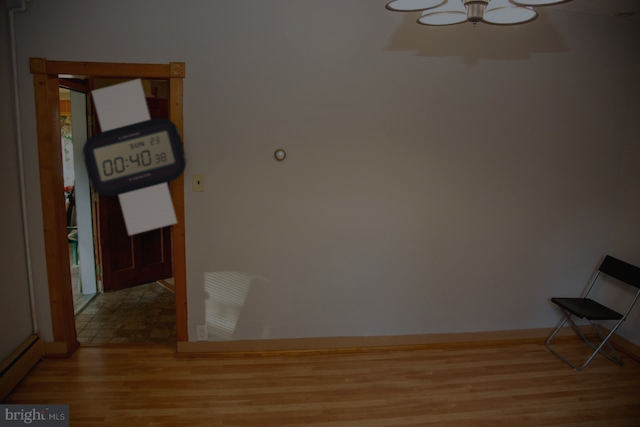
T00:40
